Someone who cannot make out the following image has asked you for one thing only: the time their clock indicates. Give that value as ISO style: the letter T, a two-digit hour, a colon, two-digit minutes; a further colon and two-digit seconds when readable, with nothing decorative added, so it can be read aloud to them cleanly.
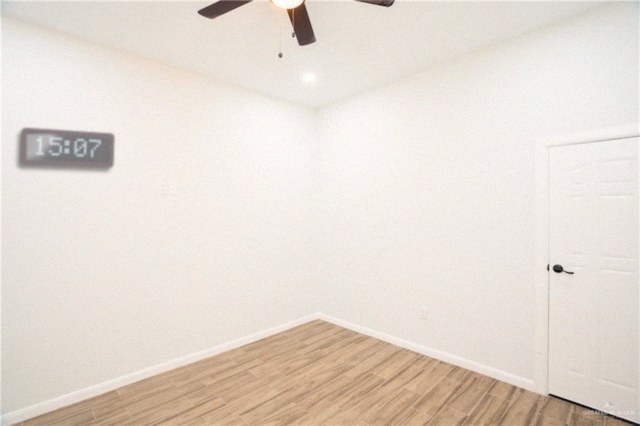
T15:07
